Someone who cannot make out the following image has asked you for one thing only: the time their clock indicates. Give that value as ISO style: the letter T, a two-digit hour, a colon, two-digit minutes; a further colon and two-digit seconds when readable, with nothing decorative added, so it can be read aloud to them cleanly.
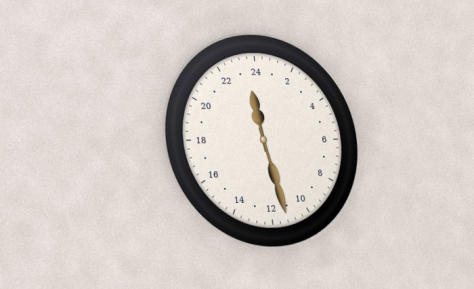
T23:28
